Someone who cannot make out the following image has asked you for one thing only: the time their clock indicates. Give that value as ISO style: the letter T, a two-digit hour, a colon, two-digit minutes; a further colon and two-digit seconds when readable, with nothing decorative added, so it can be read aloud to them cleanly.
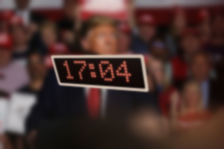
T17:04
